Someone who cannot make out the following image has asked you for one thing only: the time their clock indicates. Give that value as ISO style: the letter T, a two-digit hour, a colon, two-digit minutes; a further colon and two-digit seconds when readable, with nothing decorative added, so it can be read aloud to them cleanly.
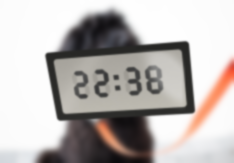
T22:38
